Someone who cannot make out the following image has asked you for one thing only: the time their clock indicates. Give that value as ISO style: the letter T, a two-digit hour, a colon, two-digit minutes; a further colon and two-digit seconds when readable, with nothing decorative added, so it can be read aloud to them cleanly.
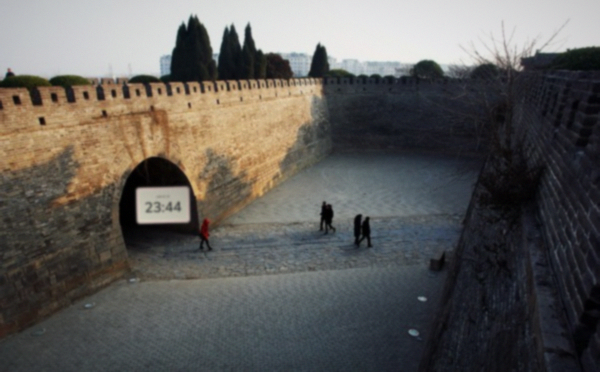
T23:44
